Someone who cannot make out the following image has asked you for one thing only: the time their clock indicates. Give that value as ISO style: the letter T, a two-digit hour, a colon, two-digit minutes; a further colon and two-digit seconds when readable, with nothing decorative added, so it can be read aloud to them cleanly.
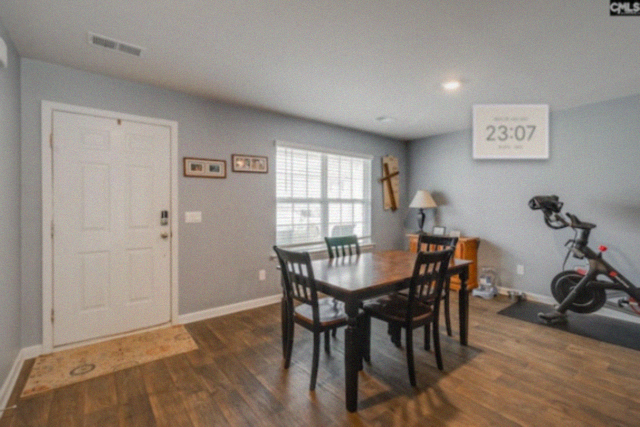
T23:07
